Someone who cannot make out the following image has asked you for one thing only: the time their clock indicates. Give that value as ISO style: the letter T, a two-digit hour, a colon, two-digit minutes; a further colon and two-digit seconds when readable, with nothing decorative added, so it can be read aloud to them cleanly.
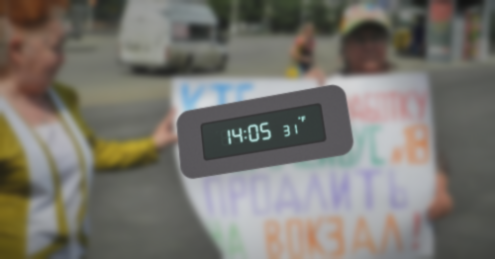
T14:05
